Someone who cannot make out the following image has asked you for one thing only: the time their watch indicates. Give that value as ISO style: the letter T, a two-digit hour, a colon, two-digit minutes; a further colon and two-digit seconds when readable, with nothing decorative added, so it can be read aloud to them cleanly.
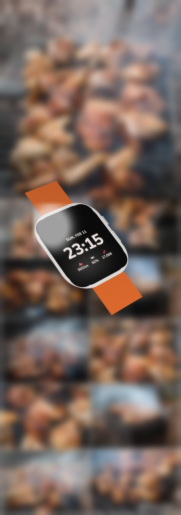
T23:15
